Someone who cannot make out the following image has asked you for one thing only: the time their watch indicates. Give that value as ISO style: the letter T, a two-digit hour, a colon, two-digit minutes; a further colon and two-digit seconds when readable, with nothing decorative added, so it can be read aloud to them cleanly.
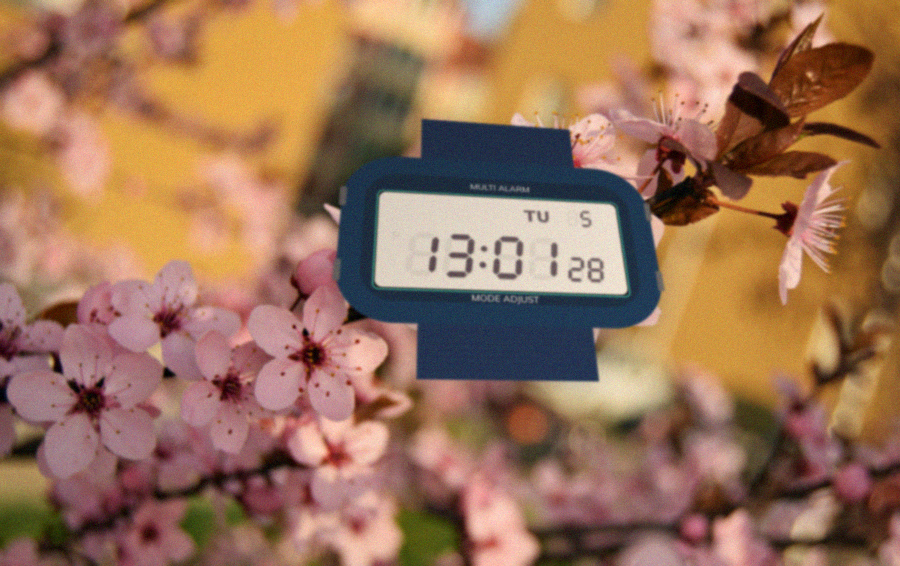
T13:01:28
